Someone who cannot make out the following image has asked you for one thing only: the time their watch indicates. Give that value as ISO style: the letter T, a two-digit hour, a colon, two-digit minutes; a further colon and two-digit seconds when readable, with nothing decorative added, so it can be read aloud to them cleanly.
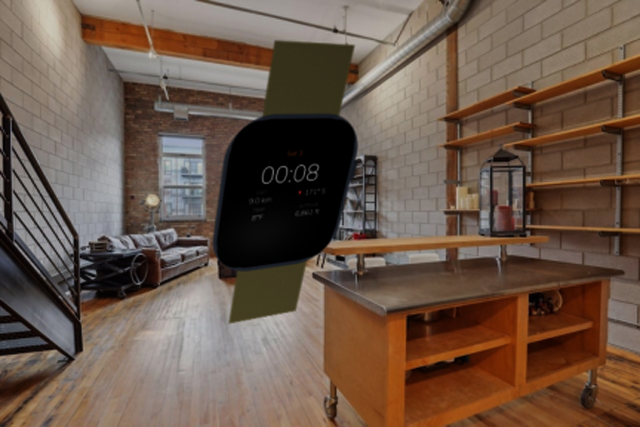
T00:08
